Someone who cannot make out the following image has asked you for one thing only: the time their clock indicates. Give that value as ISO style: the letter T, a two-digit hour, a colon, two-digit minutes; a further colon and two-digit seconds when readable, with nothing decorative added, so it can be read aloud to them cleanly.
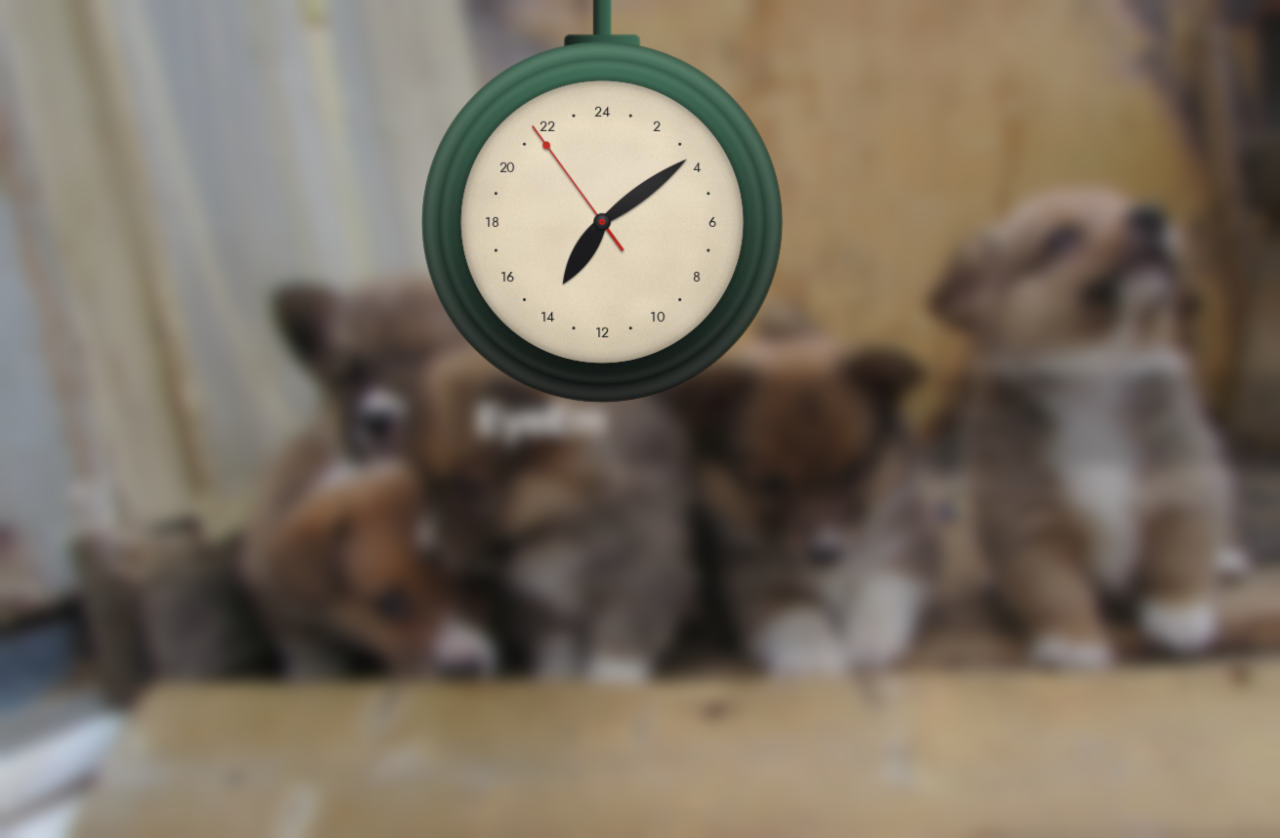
T14:08:54
